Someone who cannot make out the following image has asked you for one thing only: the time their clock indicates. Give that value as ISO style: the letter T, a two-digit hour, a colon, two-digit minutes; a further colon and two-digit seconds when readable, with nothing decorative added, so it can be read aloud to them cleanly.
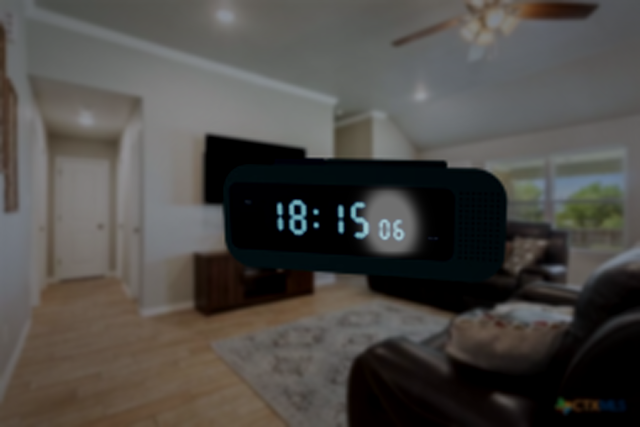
T18:15:06
